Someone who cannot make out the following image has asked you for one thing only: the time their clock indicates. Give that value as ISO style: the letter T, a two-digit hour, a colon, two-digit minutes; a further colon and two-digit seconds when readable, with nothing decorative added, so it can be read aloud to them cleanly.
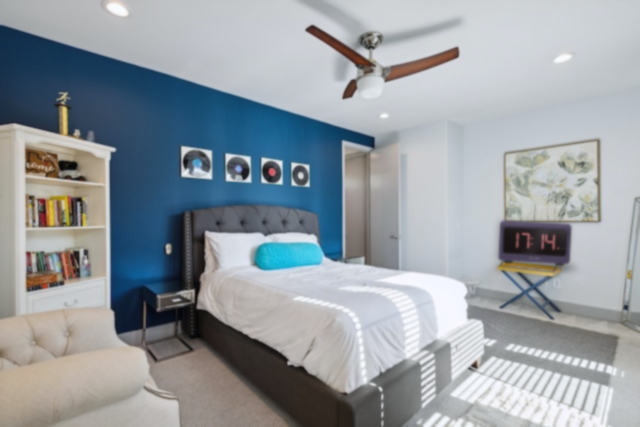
T17:14
